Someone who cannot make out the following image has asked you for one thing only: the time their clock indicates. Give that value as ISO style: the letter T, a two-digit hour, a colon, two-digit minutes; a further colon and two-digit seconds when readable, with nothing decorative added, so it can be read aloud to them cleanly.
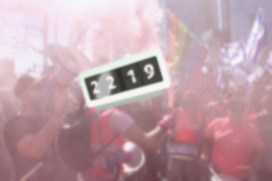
T22:19
